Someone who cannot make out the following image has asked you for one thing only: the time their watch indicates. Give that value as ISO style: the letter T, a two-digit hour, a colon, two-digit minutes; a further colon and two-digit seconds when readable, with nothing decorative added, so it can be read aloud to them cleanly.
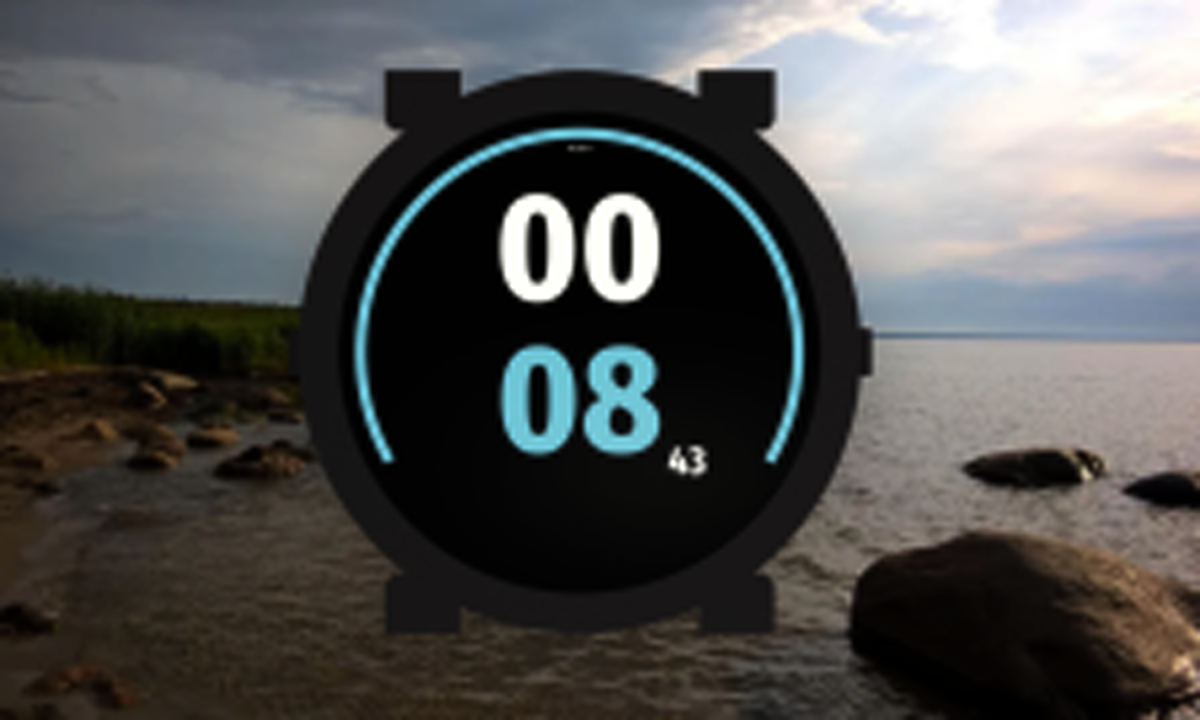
T00:08:43
